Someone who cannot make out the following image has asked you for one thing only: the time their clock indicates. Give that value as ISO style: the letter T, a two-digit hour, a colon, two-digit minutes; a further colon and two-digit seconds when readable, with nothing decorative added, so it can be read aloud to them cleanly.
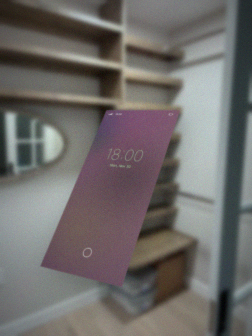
T18:00
